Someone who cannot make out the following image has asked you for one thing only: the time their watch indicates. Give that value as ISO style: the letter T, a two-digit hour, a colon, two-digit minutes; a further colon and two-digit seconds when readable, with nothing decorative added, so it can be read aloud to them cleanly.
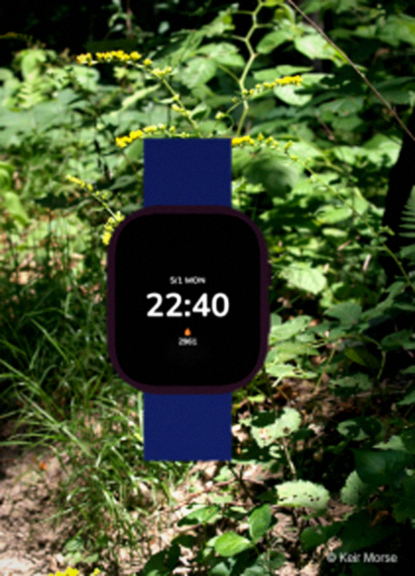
T22:40
